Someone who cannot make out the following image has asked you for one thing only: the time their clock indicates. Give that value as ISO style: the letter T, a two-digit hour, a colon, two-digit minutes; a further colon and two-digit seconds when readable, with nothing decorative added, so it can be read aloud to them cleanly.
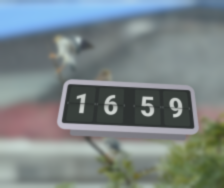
T16:59
